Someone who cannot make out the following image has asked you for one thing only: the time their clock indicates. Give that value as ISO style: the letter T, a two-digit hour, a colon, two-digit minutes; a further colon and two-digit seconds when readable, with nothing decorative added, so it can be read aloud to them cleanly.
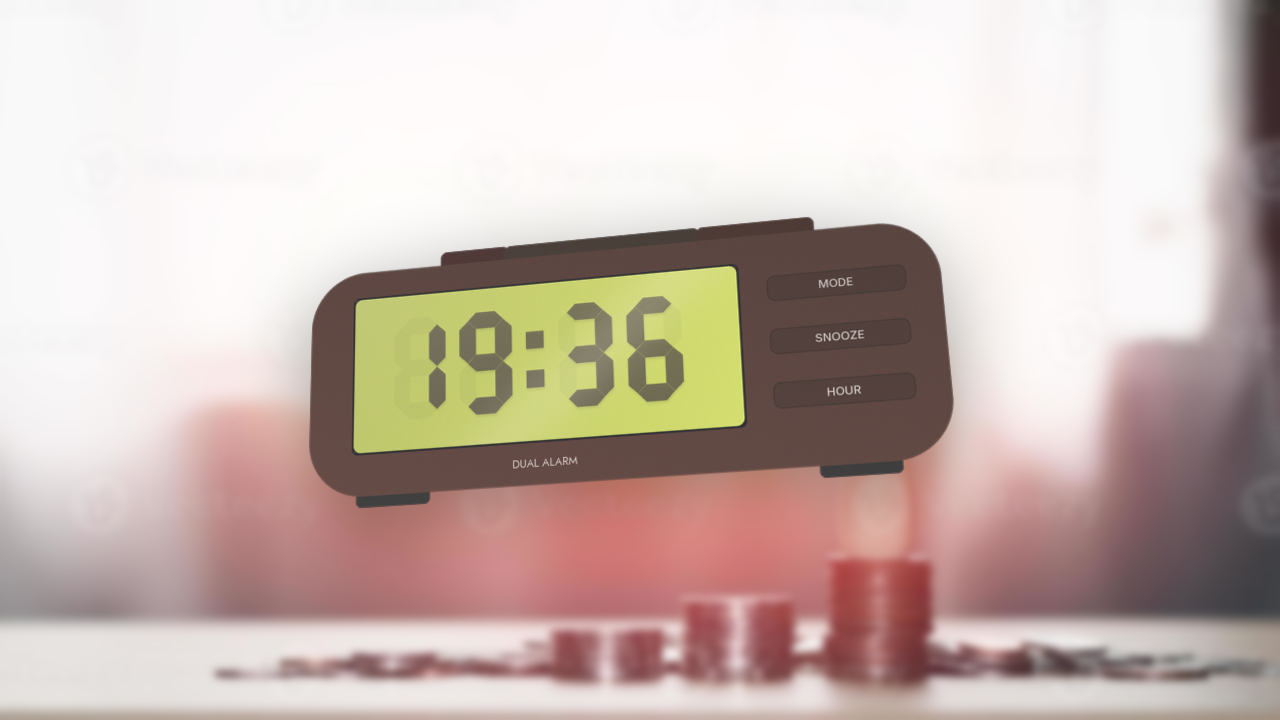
T19:36
